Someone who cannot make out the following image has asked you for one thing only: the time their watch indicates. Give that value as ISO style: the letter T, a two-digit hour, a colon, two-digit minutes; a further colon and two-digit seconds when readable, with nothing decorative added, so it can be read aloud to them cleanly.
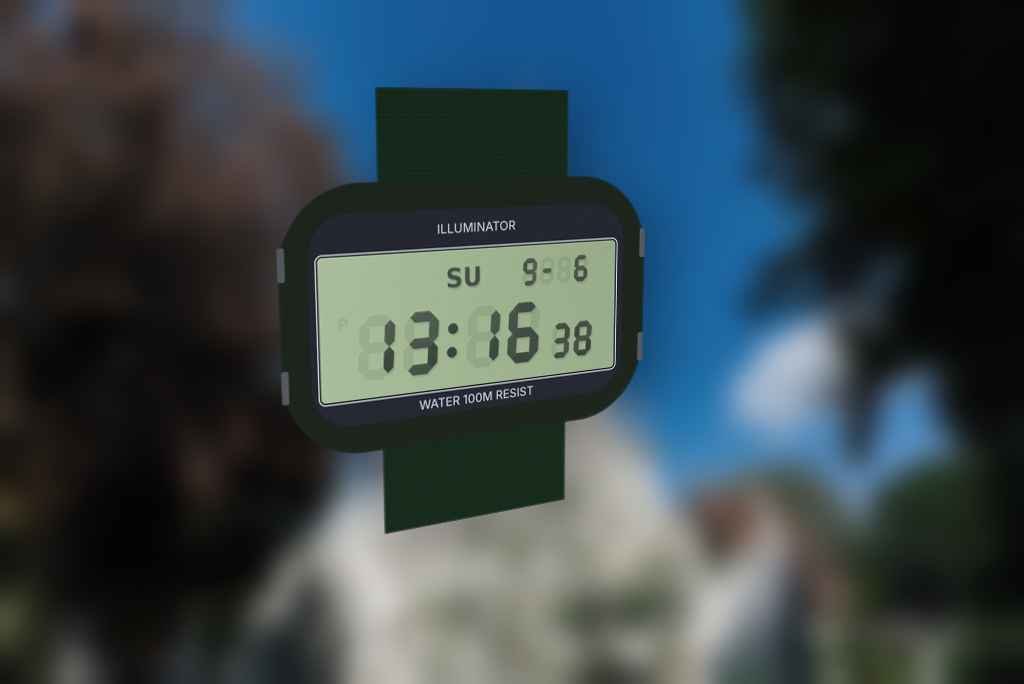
T13:16:38
